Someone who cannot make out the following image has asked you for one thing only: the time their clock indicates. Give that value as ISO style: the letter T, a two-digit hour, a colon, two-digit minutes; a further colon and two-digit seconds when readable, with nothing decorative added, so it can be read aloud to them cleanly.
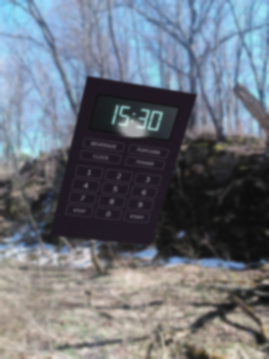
T15:30
